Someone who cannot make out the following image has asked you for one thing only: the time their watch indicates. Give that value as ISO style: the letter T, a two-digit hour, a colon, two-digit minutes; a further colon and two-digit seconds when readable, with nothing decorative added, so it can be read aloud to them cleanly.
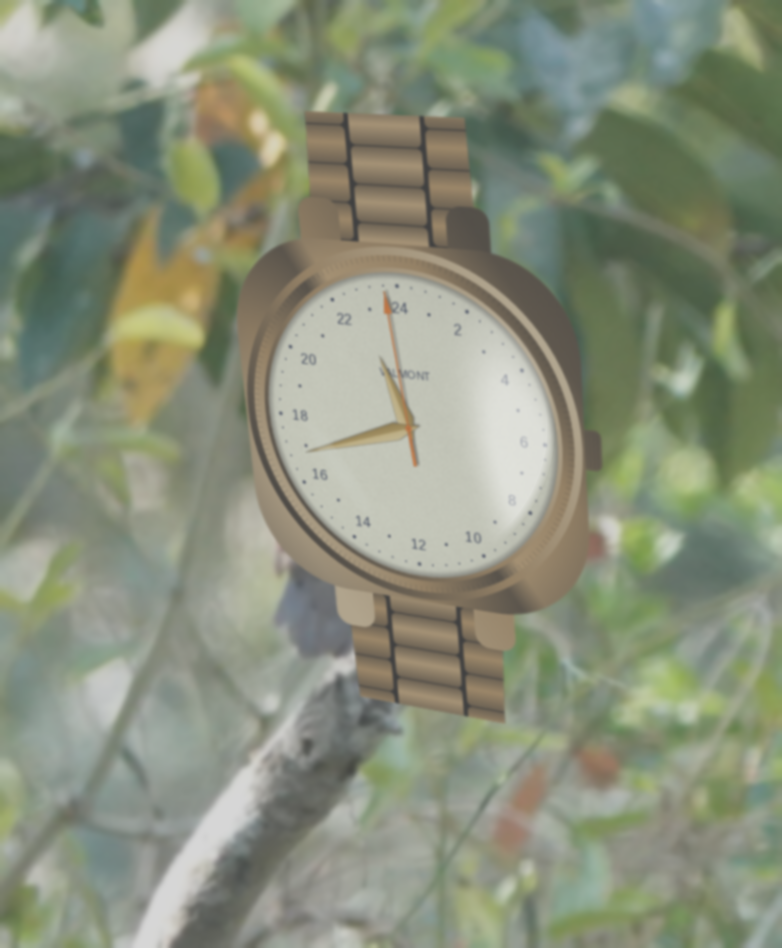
T22:41:59
